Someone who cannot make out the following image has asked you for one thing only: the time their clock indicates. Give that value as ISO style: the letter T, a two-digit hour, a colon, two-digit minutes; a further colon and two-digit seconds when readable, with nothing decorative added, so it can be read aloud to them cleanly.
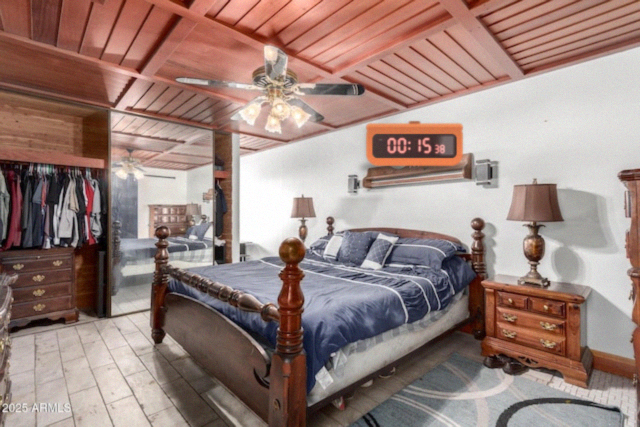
T00:15
